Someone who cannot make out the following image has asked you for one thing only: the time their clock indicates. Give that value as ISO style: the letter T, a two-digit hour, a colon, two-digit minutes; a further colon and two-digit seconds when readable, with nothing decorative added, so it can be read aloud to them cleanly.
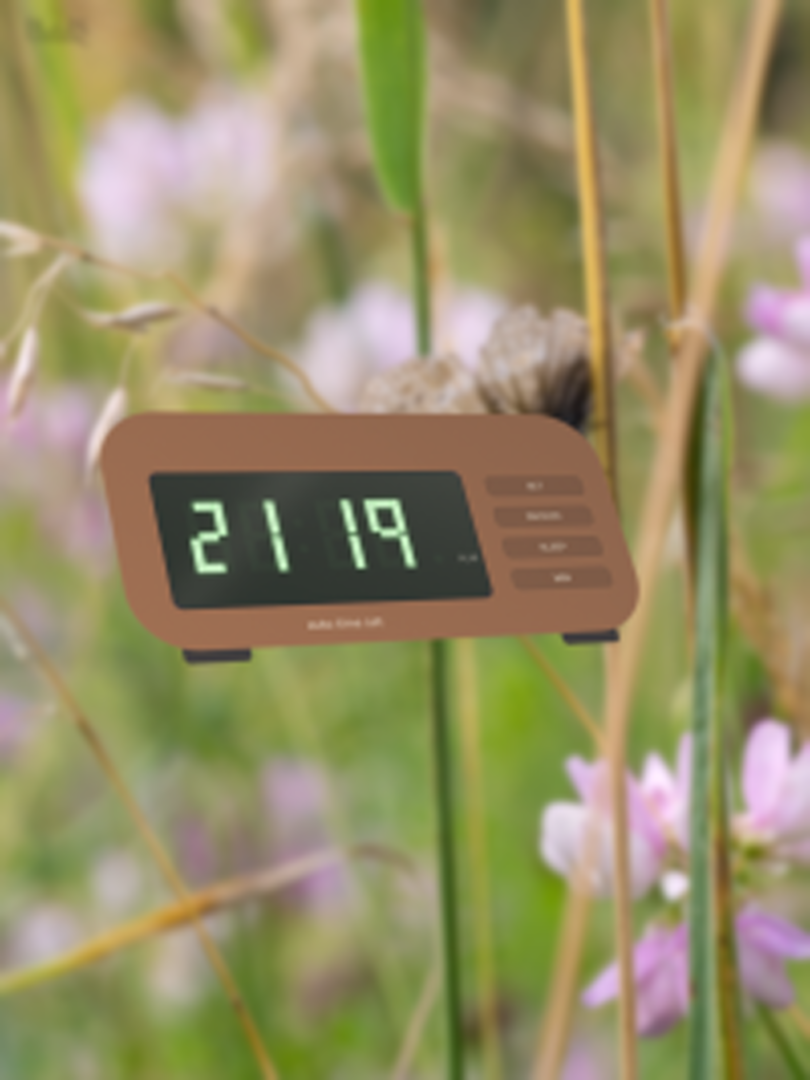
T21:19
